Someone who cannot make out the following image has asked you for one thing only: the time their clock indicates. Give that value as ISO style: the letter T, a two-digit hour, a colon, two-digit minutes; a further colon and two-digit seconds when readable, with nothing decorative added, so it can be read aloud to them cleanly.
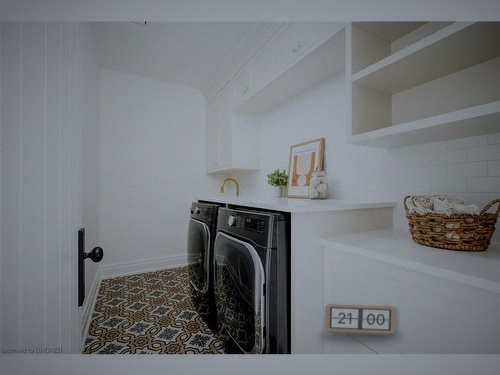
T21:00
